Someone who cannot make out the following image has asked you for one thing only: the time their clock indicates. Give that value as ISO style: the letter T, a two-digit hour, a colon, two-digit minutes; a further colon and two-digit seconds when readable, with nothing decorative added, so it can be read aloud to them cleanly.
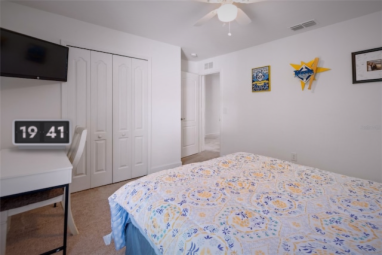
T19:41
